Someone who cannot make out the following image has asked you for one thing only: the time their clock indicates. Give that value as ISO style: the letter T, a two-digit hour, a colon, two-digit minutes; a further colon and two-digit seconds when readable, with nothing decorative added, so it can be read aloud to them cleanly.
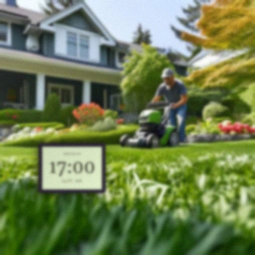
T17:00
